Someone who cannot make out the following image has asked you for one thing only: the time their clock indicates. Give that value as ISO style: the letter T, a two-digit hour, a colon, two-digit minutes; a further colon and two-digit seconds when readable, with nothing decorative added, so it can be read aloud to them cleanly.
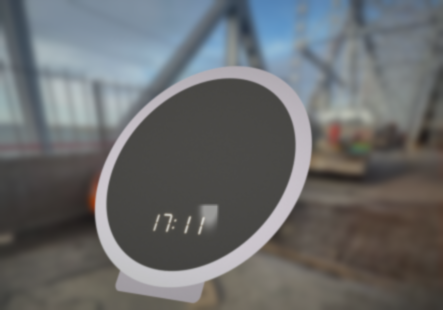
T17:11
